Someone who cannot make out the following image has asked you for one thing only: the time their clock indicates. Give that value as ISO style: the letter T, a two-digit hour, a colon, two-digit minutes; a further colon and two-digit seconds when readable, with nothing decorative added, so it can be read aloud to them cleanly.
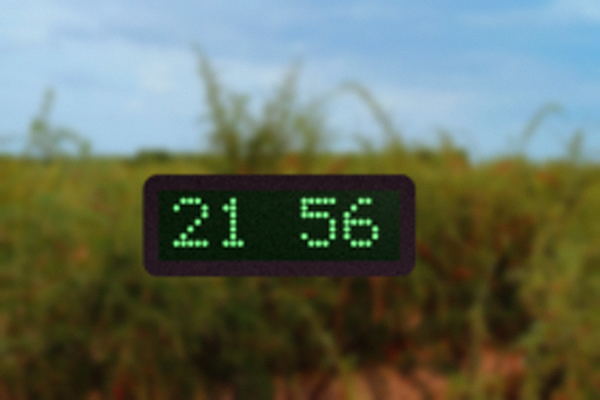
T21:56
